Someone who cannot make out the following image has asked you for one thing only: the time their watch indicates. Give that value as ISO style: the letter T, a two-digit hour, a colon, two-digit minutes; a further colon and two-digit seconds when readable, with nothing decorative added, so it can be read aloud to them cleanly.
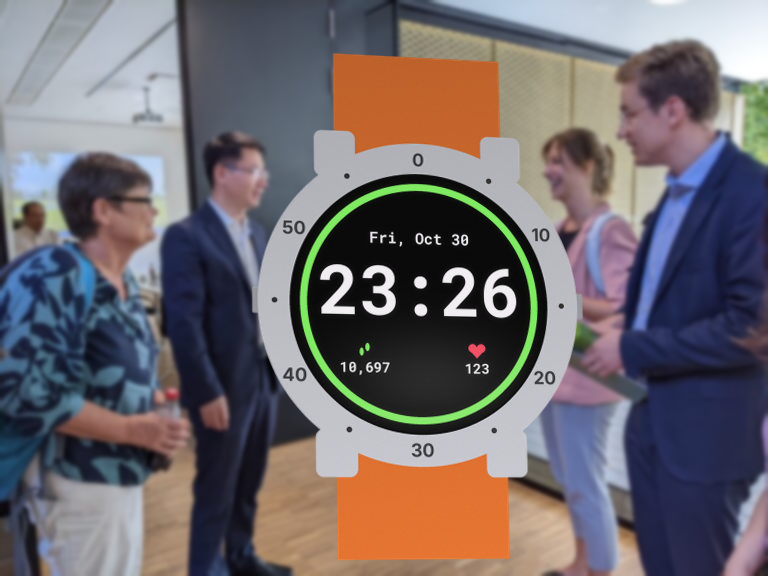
T23:26
